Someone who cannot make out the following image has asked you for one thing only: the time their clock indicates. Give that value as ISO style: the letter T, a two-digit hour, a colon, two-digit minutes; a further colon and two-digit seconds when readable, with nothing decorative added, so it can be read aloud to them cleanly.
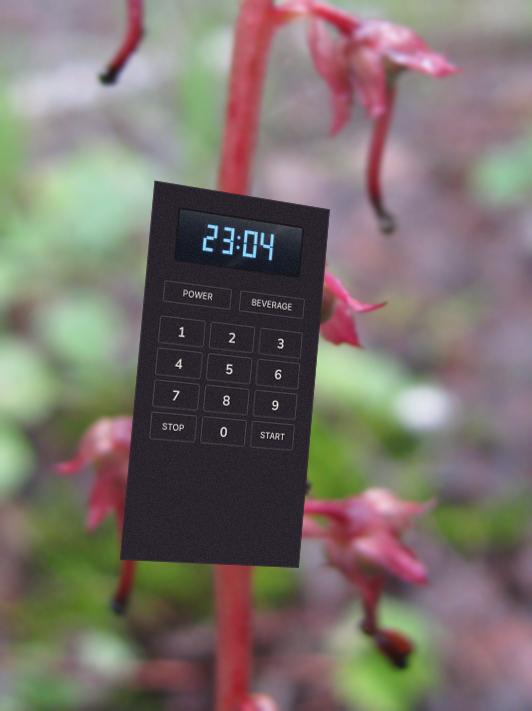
T23:04
